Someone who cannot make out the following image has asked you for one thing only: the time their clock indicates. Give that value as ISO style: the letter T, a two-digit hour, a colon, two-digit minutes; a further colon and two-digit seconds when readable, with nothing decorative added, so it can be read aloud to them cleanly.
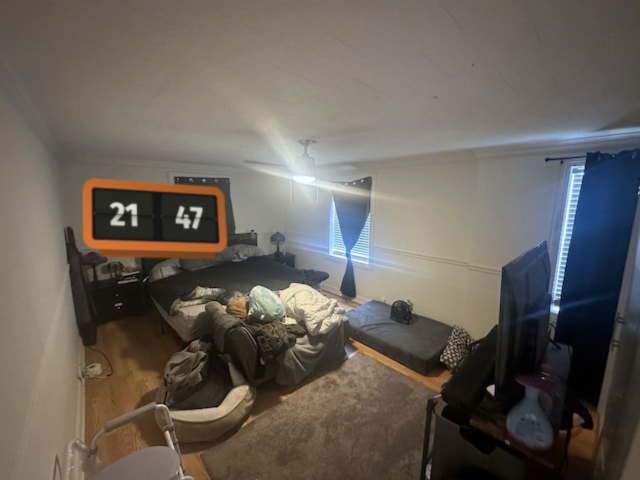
T21:47
